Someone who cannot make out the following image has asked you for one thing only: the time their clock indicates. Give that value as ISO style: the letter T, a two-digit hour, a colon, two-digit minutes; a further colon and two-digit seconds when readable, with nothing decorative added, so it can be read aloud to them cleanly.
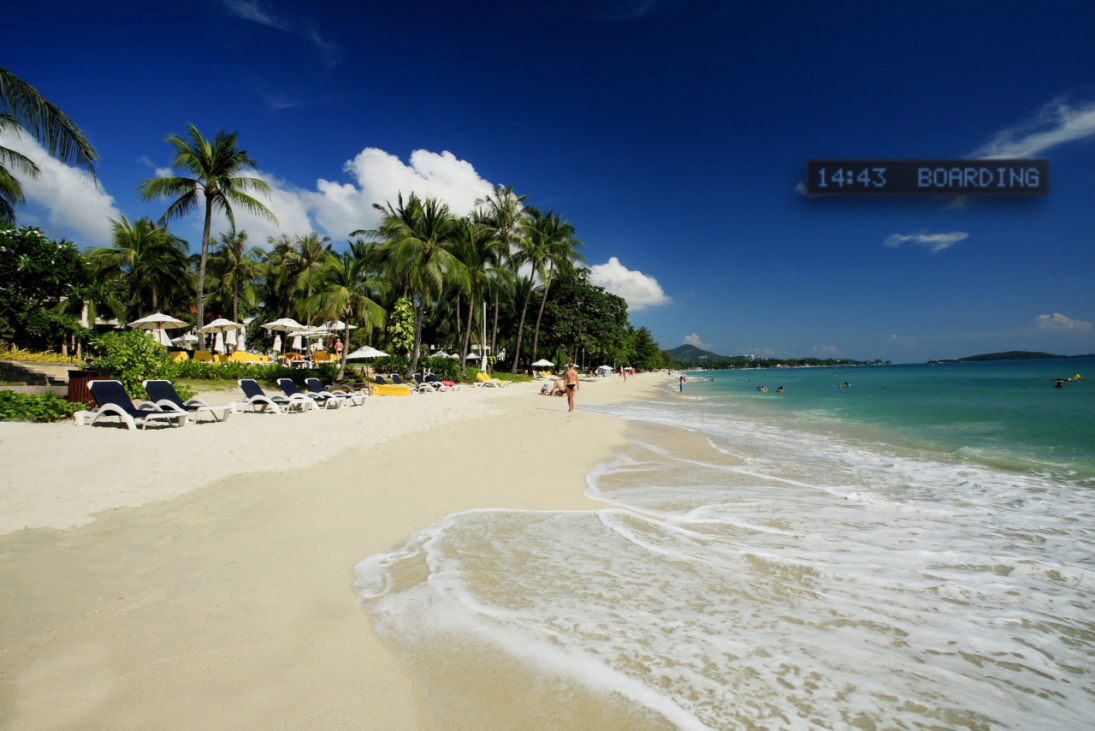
T14:43
